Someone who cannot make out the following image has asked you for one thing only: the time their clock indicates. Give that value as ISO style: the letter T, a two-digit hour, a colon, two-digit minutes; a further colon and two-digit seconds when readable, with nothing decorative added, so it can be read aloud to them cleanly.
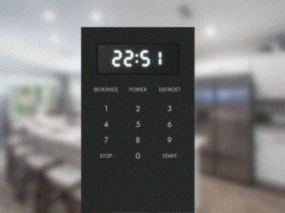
T22:51
